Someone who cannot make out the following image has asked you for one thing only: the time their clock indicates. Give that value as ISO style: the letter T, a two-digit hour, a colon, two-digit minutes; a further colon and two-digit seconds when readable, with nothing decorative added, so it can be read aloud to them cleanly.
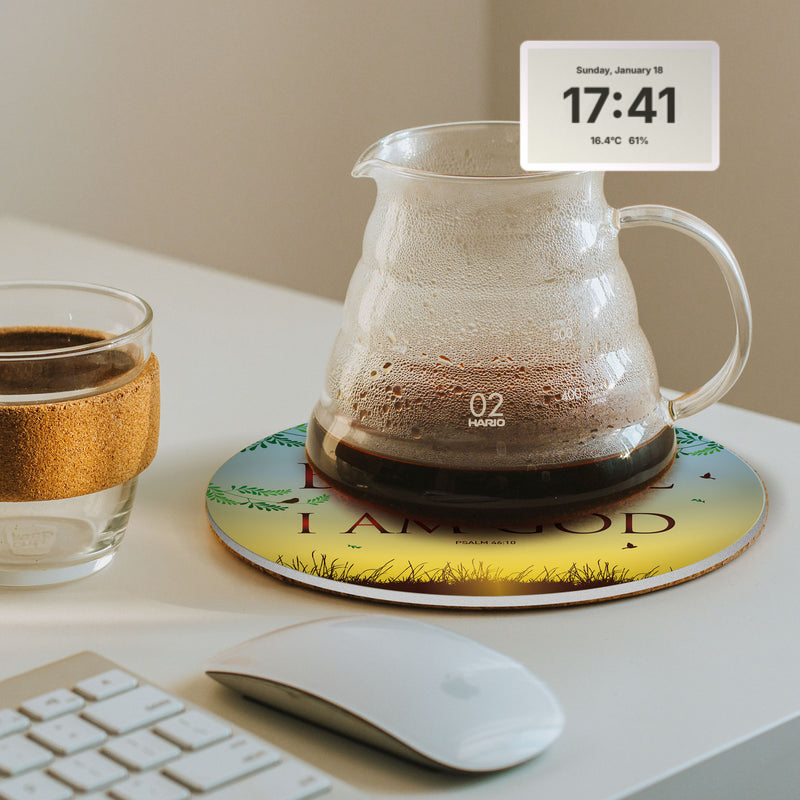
T17:41
